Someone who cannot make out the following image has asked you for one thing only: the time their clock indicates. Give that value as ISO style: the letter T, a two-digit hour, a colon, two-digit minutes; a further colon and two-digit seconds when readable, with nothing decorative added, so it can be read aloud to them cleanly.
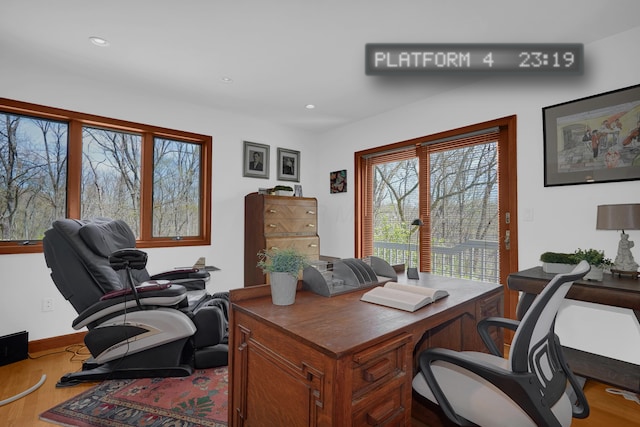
T23:19
